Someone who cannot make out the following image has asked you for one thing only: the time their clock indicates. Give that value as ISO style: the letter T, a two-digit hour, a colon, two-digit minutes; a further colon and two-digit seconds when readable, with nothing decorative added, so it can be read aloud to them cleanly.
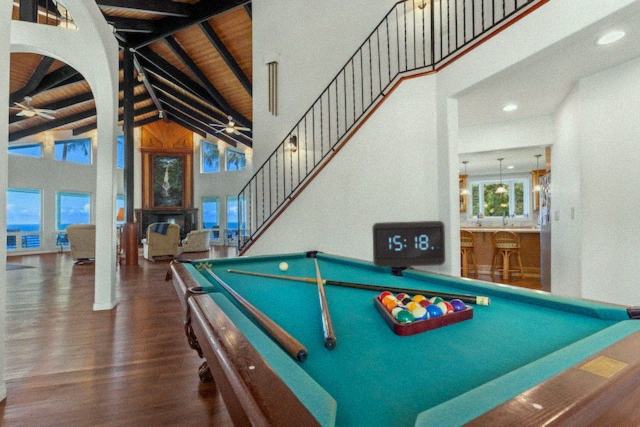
T15:18
